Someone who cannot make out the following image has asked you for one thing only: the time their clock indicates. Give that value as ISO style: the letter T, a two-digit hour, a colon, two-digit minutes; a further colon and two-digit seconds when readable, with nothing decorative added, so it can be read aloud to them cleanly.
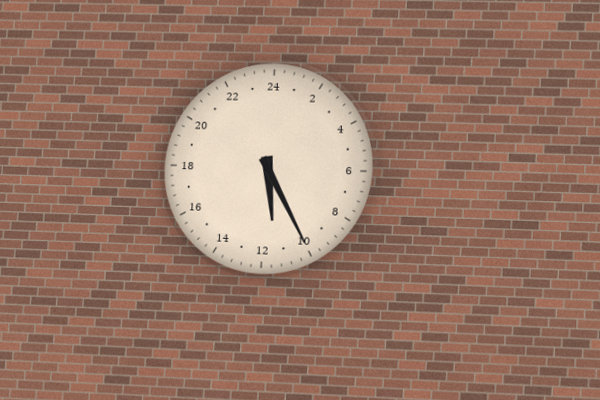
T11:25
